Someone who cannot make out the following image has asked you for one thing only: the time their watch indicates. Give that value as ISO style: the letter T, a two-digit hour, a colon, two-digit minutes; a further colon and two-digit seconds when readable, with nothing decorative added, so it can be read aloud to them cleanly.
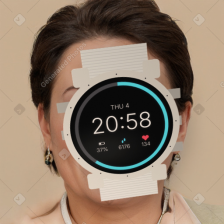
T20:58
